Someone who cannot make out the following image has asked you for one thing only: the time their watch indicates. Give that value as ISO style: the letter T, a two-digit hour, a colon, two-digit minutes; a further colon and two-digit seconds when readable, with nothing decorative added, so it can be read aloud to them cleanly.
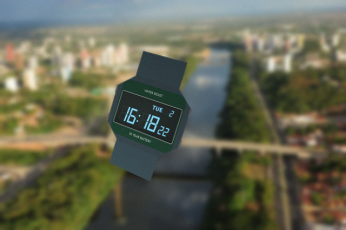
T16:18:22
